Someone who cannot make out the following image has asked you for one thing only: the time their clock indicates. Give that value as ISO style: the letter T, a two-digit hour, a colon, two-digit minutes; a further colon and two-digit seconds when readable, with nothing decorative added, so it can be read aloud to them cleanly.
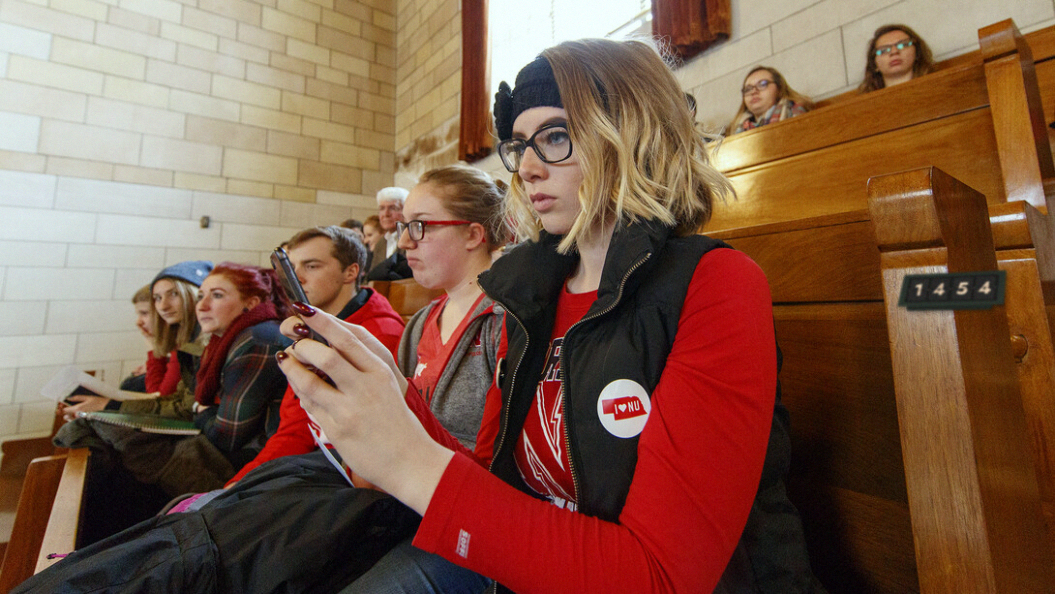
T14:54
